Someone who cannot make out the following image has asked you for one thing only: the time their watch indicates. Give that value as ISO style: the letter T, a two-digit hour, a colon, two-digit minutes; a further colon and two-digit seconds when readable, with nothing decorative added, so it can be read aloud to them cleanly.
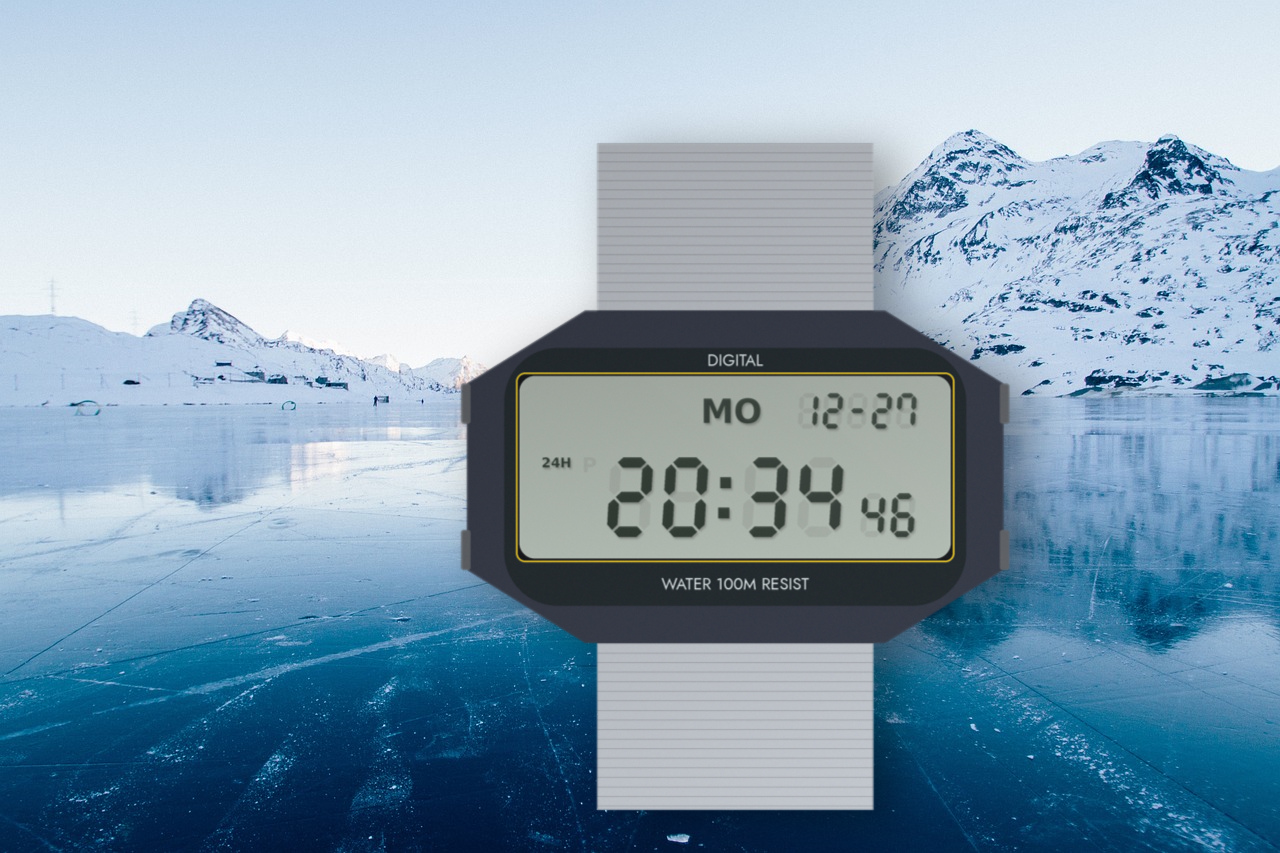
T20:34:46
